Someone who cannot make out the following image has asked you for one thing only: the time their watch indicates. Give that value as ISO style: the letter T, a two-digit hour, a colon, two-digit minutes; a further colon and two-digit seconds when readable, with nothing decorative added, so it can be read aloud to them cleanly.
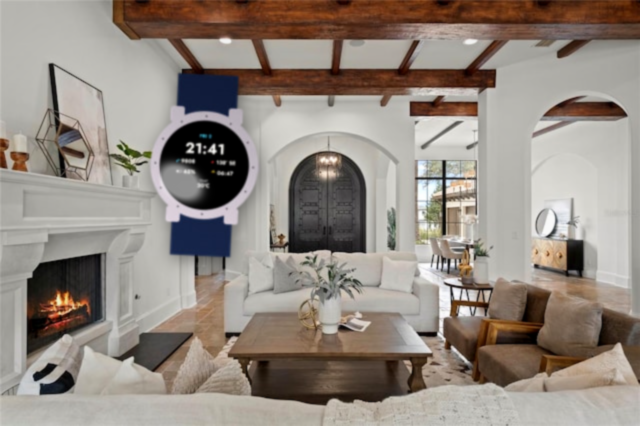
T21:41
